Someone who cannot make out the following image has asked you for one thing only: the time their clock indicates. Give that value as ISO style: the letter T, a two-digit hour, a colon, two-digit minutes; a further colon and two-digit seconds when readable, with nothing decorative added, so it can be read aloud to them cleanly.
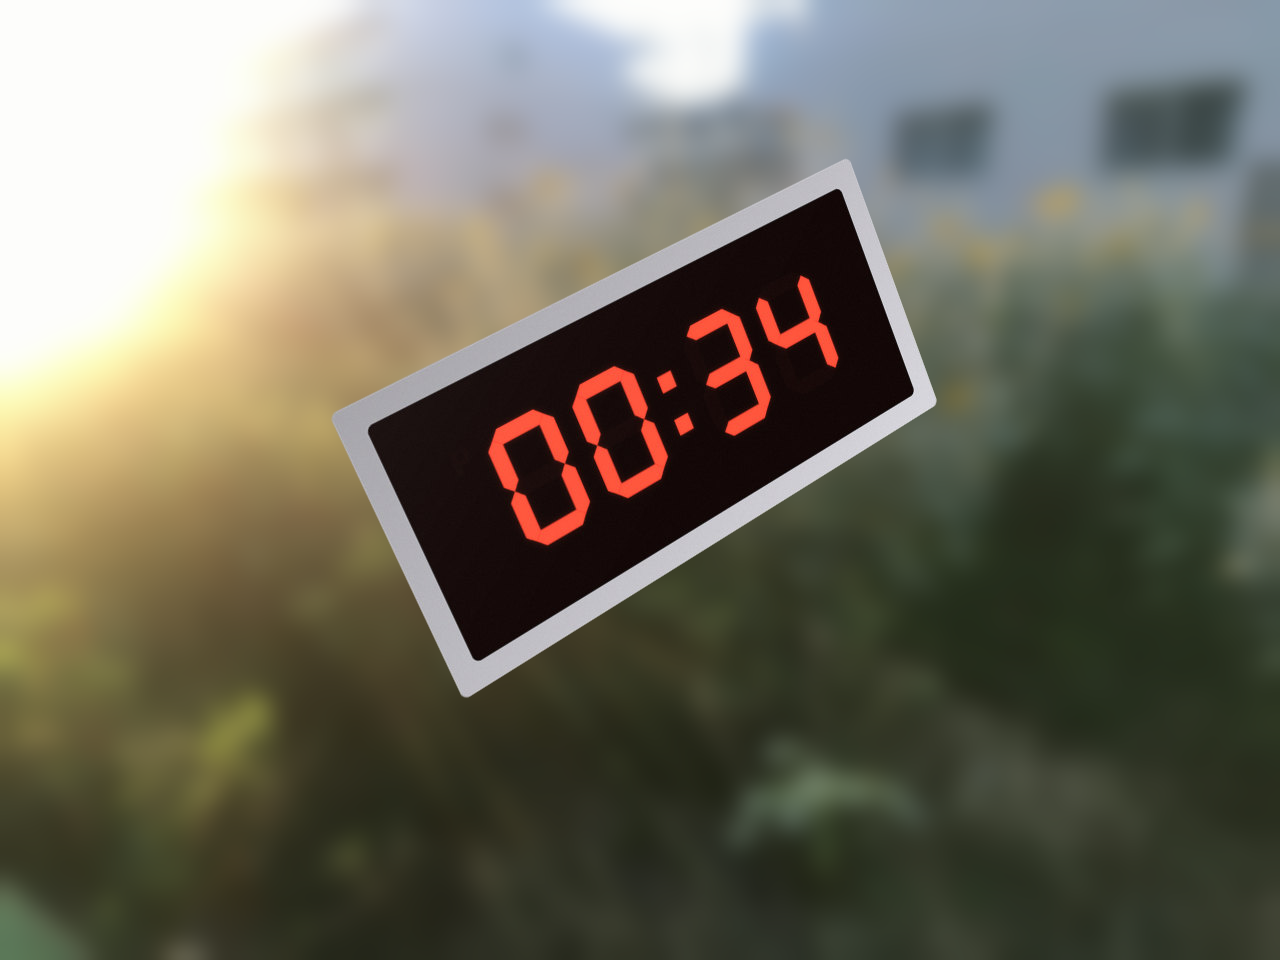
T00:34
